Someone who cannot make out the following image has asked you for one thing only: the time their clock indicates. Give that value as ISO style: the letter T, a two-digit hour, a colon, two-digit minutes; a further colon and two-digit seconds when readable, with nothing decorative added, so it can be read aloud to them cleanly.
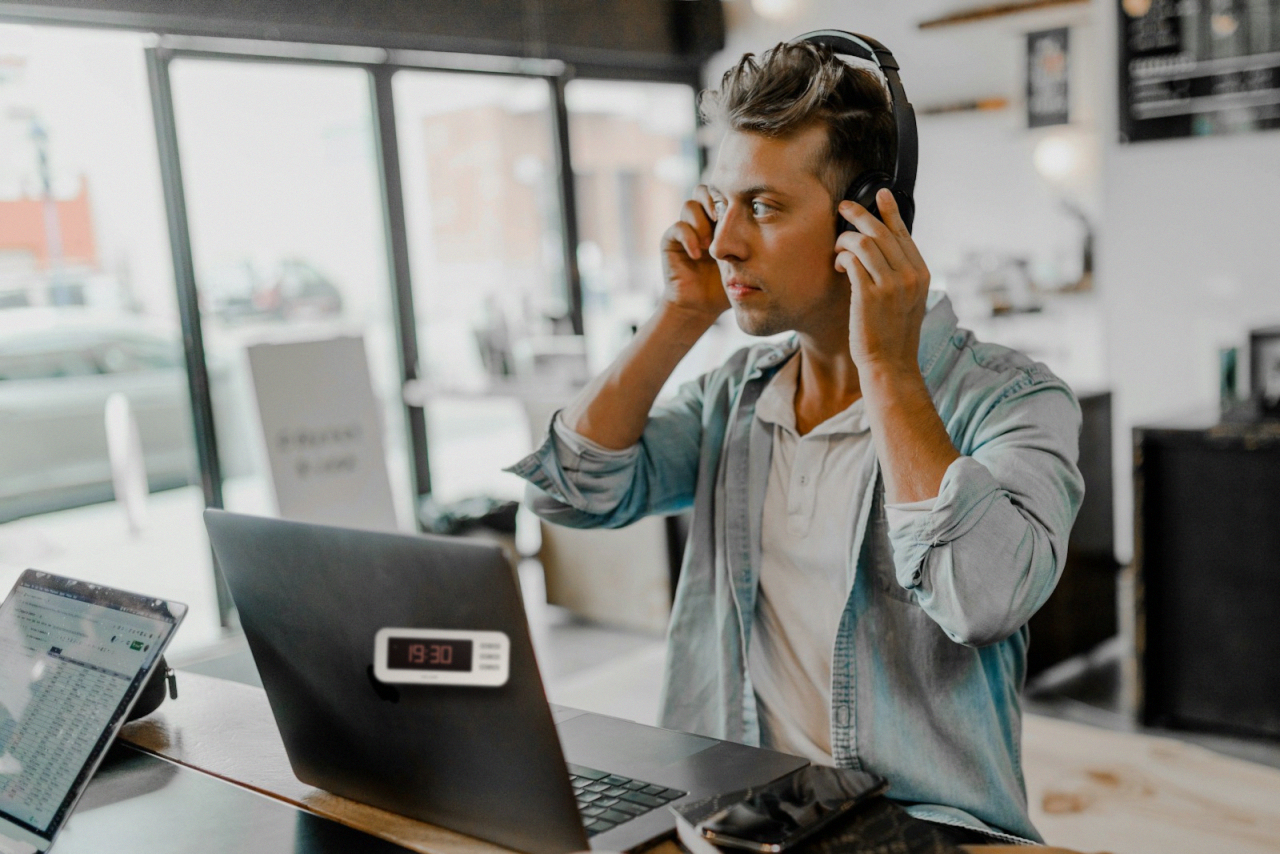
T19:30
